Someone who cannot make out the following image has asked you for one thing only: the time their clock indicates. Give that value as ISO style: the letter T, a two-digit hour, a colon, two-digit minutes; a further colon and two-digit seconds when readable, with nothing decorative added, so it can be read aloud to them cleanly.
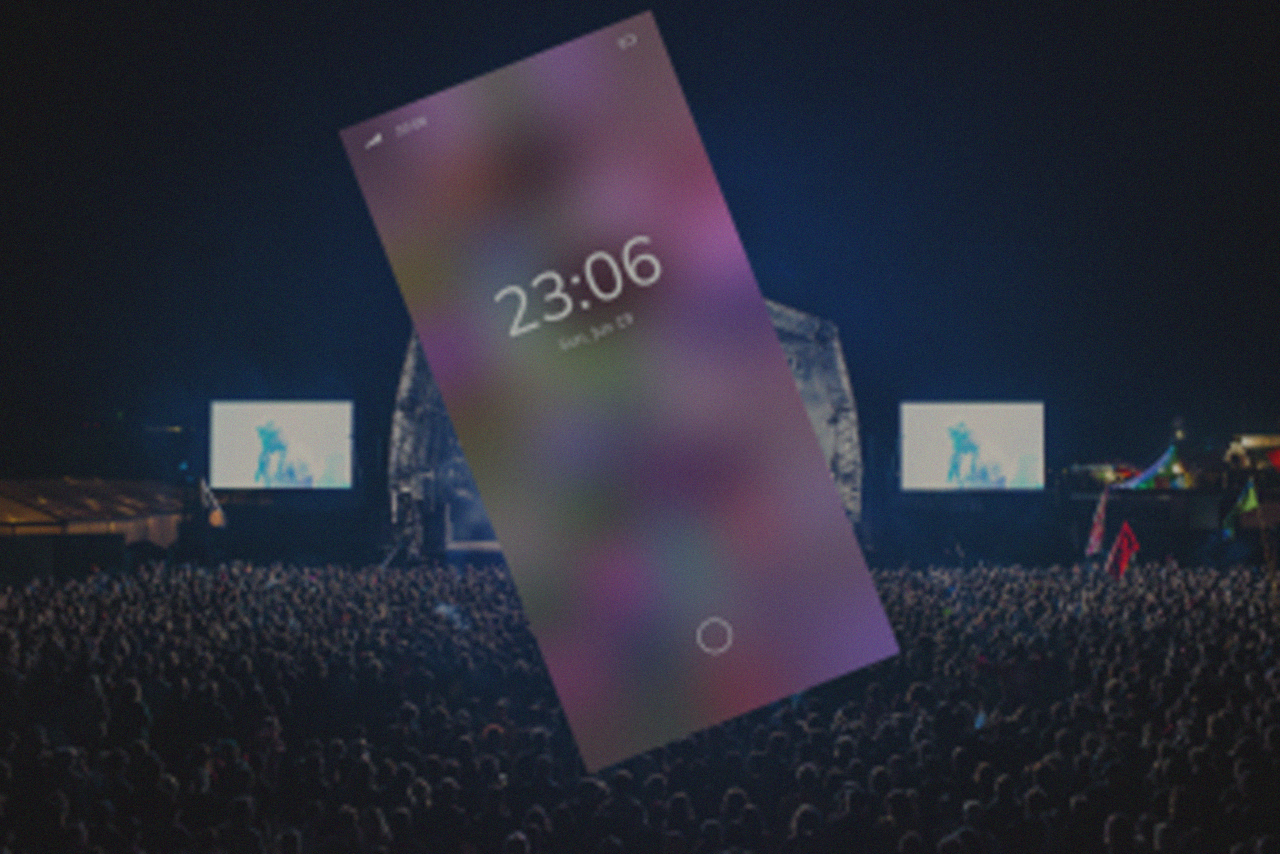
T23:06
